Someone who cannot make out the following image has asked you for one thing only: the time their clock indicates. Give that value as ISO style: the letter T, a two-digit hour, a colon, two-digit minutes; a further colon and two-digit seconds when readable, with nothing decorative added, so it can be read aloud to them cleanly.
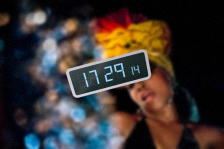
T17:29:14
